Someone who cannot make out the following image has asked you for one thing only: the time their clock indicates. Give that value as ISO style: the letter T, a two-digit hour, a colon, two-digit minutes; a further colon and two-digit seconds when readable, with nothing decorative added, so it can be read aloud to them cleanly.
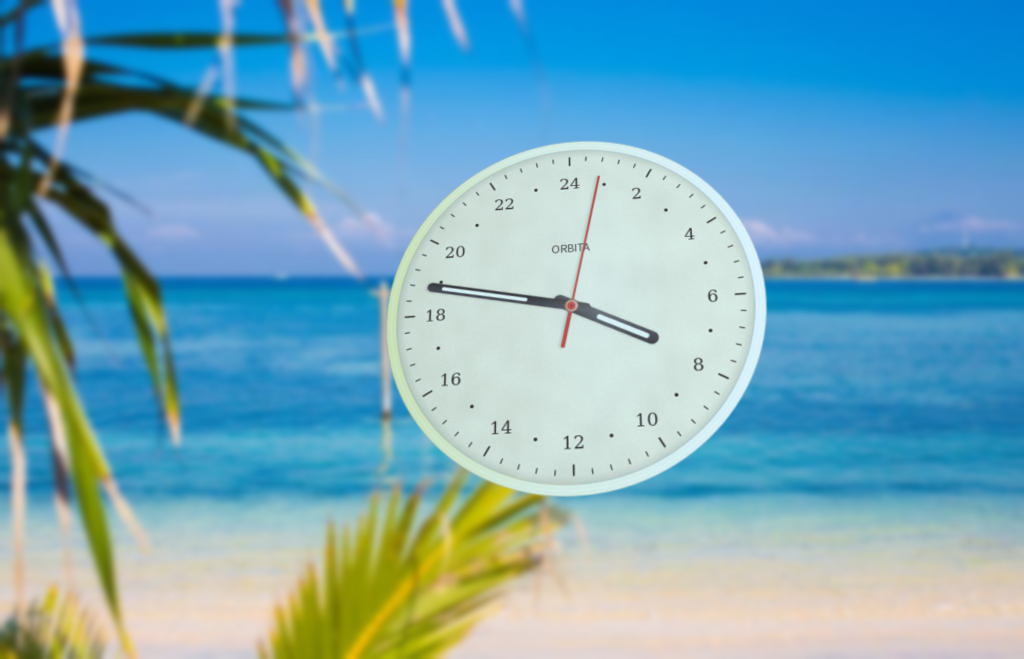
T07:47:02
